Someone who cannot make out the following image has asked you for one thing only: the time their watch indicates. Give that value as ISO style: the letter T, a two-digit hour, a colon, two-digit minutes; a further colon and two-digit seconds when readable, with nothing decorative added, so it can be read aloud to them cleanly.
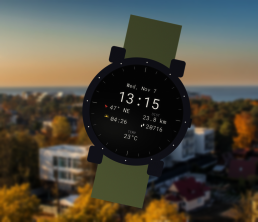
T13:15
